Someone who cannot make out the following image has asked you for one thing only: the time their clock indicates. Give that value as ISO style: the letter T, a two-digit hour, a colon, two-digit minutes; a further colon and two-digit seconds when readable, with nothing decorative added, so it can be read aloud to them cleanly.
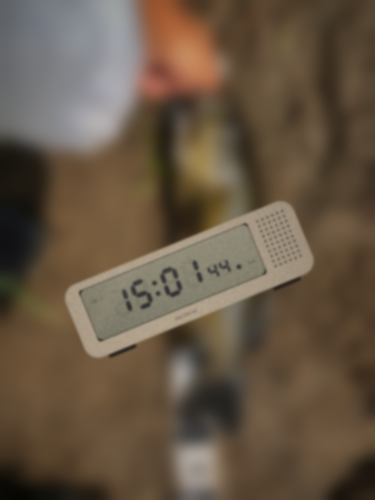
T15:01:44
